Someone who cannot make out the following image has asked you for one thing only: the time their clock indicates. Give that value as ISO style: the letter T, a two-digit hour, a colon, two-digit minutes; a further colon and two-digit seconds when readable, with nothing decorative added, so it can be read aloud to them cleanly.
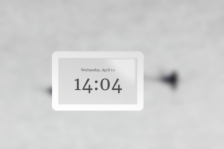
T14:04
